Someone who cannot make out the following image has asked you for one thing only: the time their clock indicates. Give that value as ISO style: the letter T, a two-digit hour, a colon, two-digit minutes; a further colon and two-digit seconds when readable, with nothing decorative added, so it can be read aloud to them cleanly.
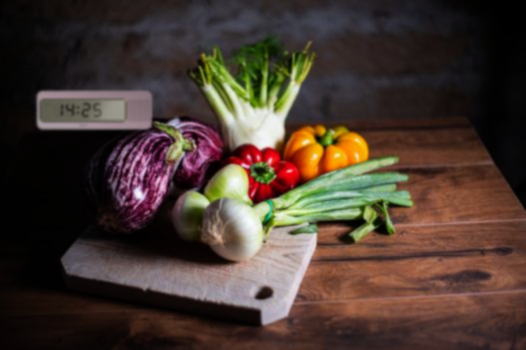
T14:25
